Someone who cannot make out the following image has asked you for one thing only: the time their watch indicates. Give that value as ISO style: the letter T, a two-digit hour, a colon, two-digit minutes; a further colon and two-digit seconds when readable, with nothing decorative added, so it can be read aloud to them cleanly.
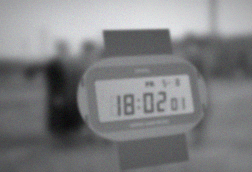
T18:02:01
